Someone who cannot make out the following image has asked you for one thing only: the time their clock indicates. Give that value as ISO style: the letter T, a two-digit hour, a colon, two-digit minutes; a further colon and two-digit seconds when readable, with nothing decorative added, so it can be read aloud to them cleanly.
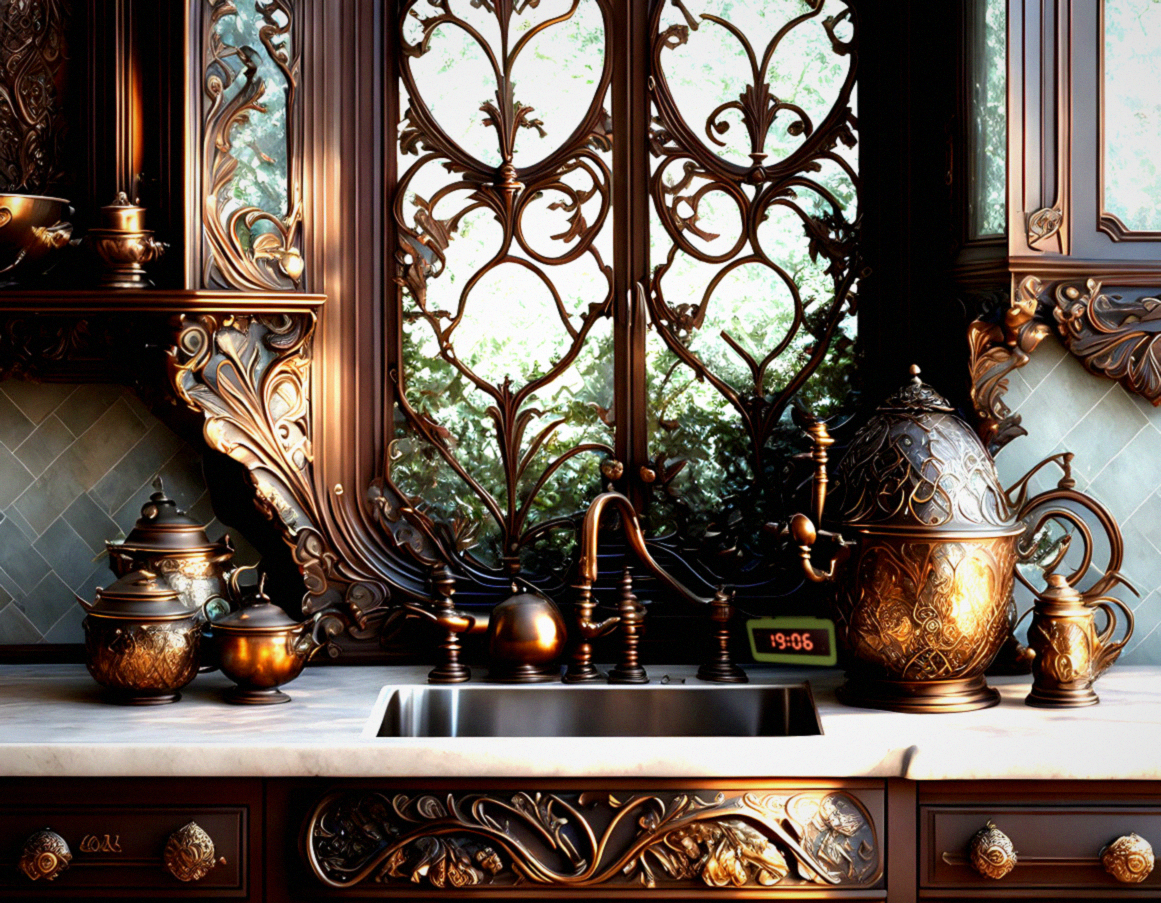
T19:06
